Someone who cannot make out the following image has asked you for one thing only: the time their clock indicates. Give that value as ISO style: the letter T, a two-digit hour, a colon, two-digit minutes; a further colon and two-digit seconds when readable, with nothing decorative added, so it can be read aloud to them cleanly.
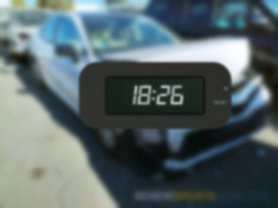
T18:26
